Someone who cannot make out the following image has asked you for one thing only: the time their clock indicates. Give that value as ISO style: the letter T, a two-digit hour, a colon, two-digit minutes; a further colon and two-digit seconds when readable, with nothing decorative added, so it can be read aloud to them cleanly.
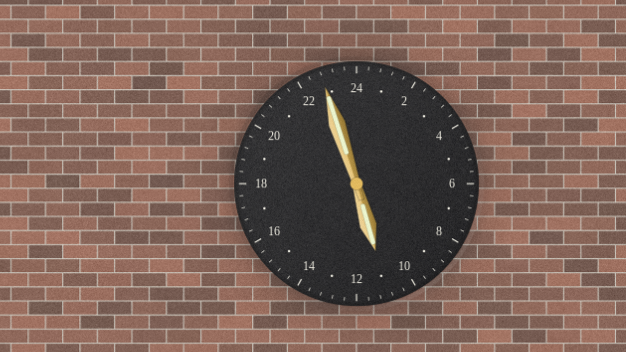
T10:57
